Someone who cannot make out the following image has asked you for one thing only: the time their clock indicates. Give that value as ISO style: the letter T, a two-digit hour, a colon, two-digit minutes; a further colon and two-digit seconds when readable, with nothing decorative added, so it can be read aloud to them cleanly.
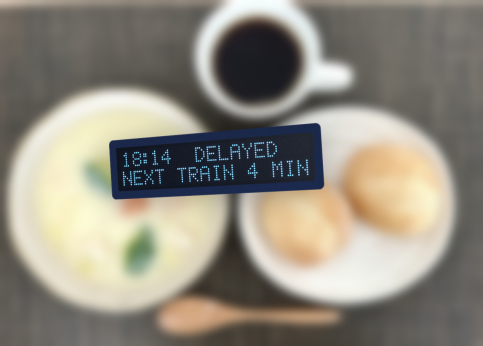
T18:14
